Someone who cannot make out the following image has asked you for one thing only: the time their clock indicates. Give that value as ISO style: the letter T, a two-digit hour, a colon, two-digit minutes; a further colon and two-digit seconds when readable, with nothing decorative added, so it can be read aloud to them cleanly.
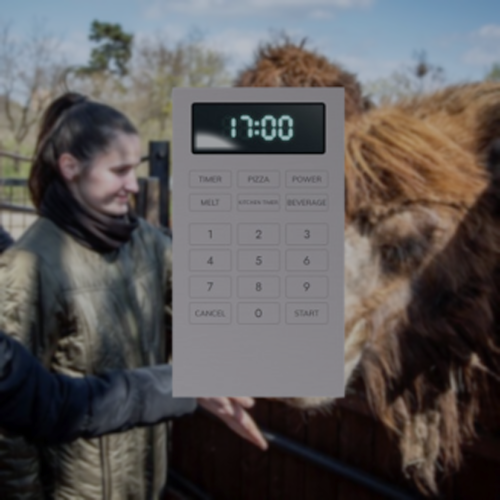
T17:00
